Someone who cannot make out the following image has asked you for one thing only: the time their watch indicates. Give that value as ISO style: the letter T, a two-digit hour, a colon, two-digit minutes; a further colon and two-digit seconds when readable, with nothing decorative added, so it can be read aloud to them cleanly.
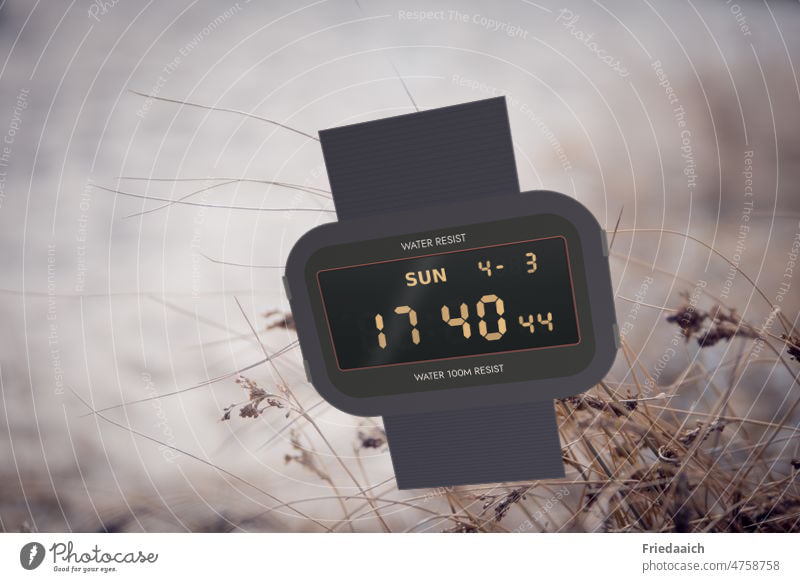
T17:40:44
